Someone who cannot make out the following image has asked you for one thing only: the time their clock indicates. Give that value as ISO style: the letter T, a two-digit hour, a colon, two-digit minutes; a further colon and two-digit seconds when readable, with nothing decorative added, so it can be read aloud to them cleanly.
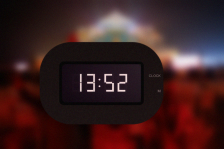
T13:52
